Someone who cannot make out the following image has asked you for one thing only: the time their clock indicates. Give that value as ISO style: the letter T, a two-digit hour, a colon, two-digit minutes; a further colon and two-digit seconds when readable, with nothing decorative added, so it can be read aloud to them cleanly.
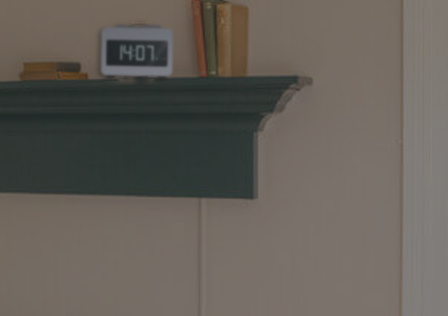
T14:07
